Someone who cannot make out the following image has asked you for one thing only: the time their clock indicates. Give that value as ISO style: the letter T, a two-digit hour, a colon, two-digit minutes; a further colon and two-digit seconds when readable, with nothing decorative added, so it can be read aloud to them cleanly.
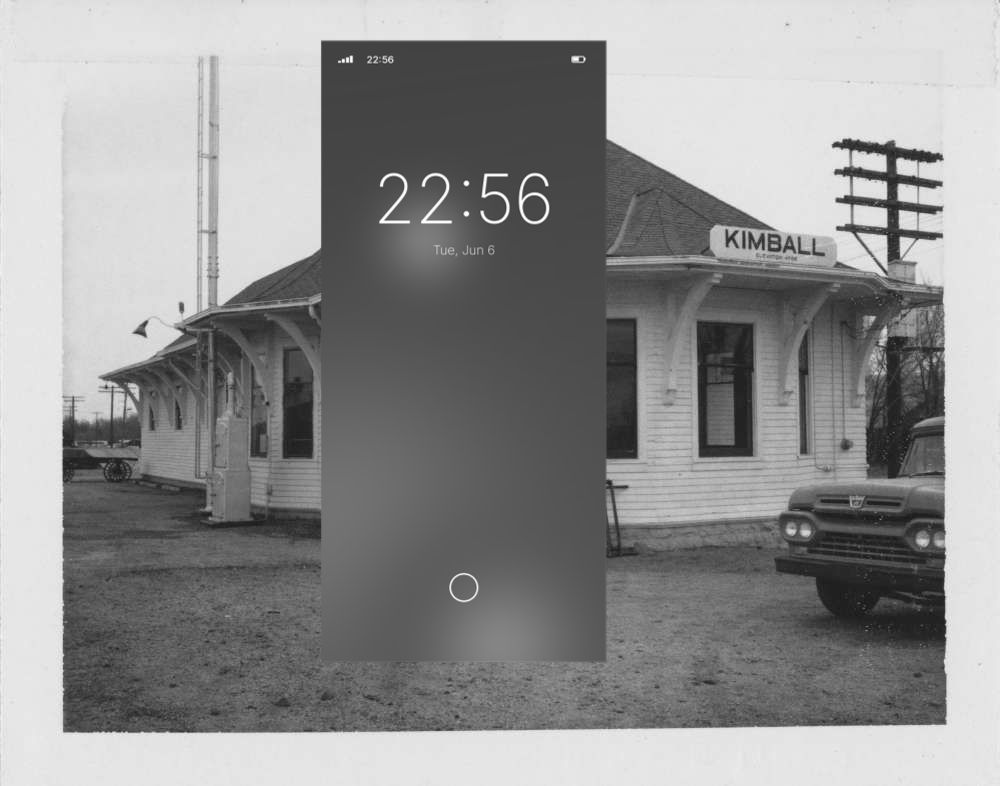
T22:56
